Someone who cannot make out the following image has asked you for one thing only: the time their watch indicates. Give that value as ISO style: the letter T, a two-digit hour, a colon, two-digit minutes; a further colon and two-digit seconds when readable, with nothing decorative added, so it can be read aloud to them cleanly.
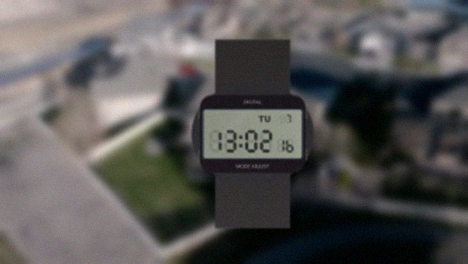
T13:02:16
